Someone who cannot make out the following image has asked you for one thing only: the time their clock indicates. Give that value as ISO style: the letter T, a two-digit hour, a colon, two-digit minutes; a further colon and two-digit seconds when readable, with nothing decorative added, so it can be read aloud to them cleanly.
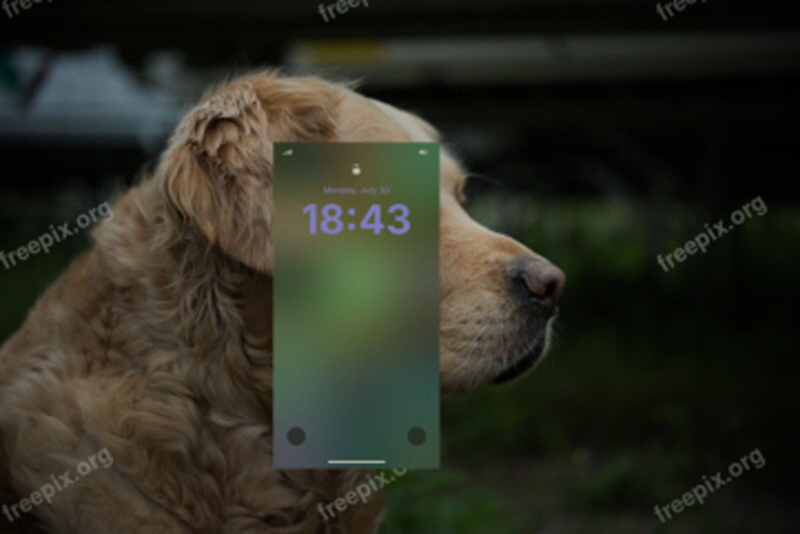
T18:43
